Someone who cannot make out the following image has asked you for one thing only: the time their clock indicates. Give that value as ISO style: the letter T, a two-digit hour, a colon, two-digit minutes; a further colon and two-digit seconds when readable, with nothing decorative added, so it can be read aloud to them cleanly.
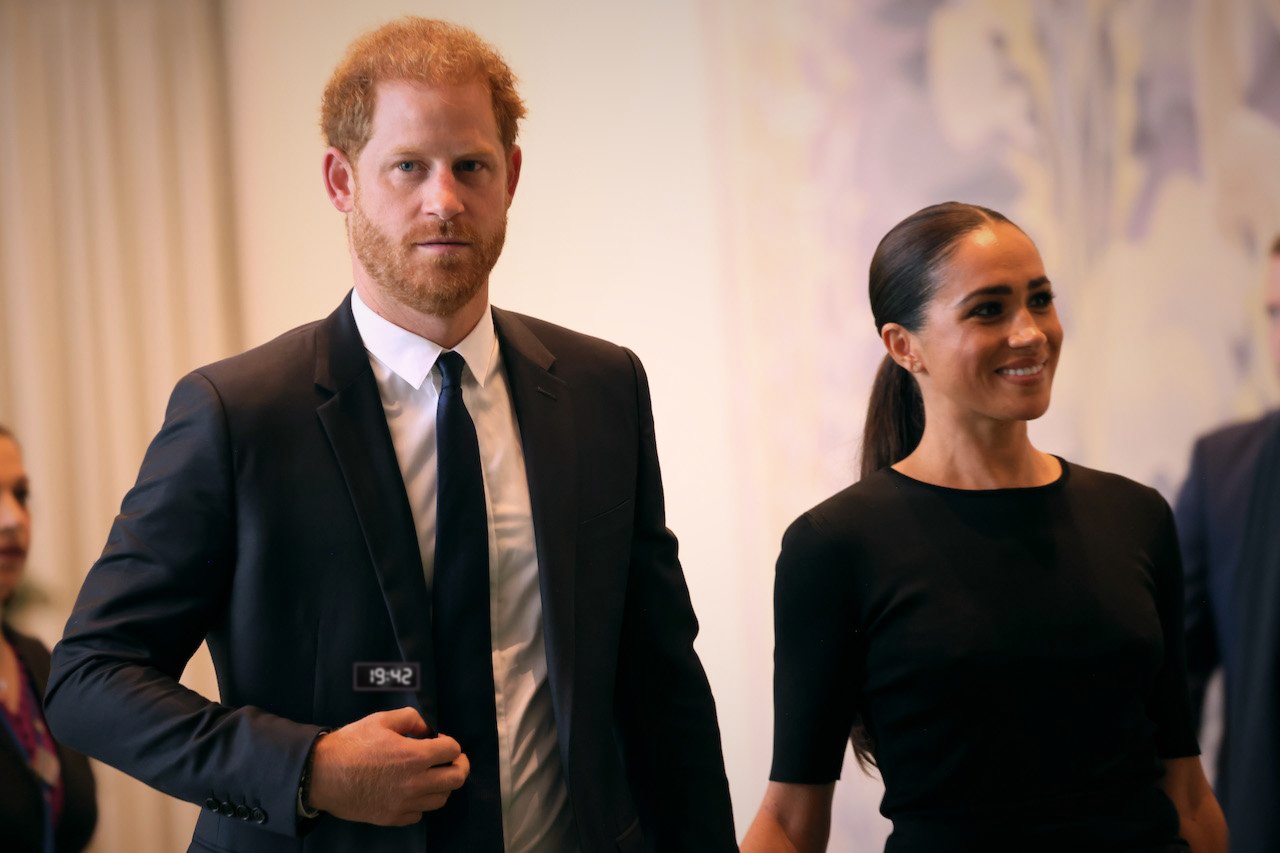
T19:42
